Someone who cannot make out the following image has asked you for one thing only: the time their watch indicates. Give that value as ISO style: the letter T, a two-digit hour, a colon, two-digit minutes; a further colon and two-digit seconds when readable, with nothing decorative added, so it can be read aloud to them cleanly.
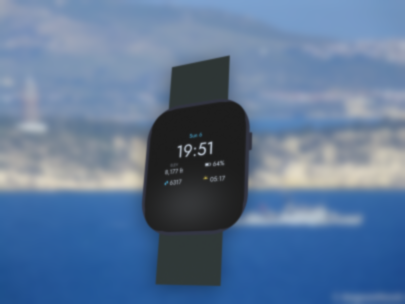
T19:51
